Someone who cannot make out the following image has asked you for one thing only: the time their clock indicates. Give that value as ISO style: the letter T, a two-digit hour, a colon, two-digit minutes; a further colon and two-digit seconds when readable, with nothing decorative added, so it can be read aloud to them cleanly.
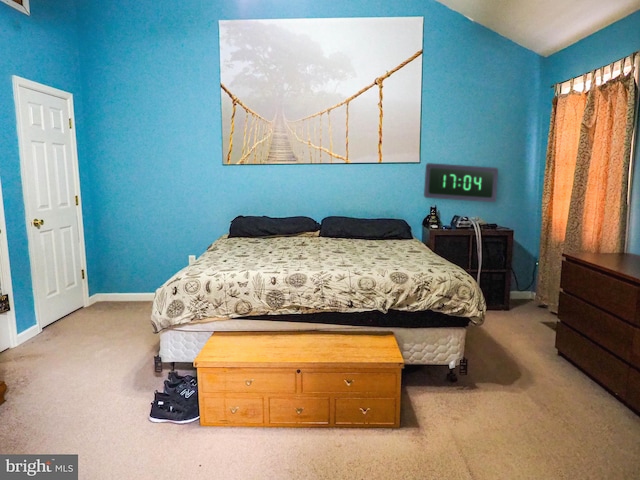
T17:04
